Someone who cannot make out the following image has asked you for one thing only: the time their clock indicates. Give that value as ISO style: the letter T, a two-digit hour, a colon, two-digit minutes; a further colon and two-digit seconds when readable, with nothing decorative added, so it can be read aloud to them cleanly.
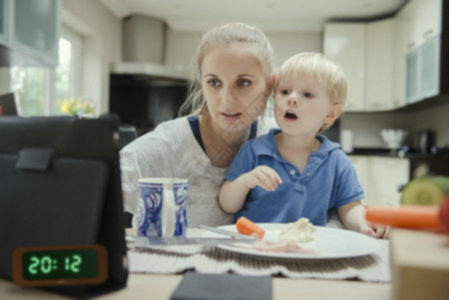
T20:12
